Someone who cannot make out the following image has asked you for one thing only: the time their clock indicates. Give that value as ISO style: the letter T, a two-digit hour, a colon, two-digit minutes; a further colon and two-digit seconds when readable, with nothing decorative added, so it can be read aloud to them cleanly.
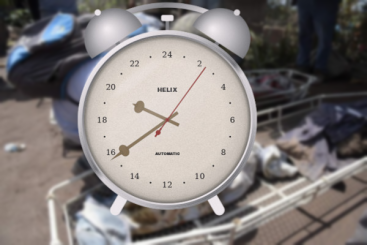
T19:39:06
